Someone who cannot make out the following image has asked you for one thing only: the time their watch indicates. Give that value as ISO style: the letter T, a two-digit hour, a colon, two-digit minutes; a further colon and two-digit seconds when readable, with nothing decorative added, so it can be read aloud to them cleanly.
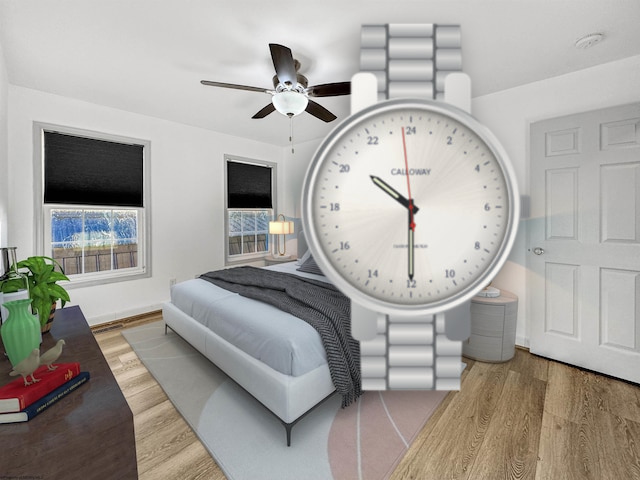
T20:29:59
